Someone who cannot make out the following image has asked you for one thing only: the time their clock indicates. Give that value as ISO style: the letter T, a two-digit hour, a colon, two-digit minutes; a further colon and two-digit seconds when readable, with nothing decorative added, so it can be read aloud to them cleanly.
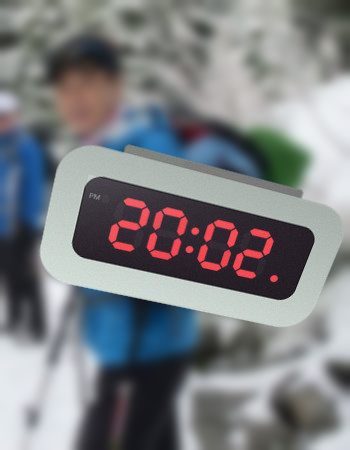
T20:02
